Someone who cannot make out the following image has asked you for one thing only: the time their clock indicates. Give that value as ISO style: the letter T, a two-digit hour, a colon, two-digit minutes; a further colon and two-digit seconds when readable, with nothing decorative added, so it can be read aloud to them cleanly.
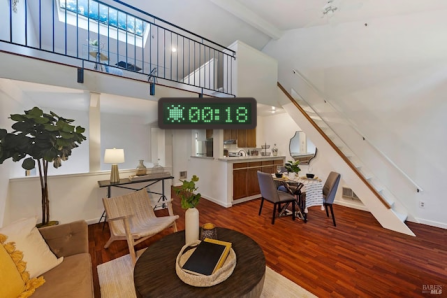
T00:18
